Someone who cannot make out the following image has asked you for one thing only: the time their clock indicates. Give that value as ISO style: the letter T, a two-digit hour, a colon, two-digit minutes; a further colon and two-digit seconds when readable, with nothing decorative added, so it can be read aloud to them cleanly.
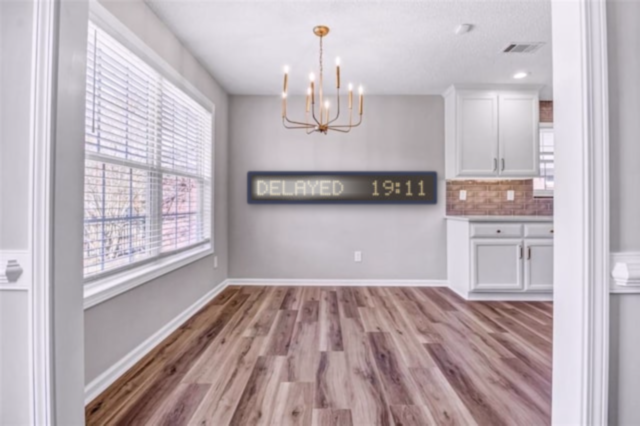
T19:11
